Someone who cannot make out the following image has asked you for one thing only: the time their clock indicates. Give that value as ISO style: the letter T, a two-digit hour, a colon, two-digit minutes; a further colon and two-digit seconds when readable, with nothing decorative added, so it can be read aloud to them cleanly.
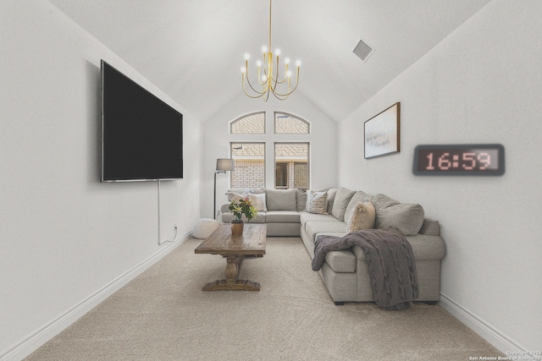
T16:59
